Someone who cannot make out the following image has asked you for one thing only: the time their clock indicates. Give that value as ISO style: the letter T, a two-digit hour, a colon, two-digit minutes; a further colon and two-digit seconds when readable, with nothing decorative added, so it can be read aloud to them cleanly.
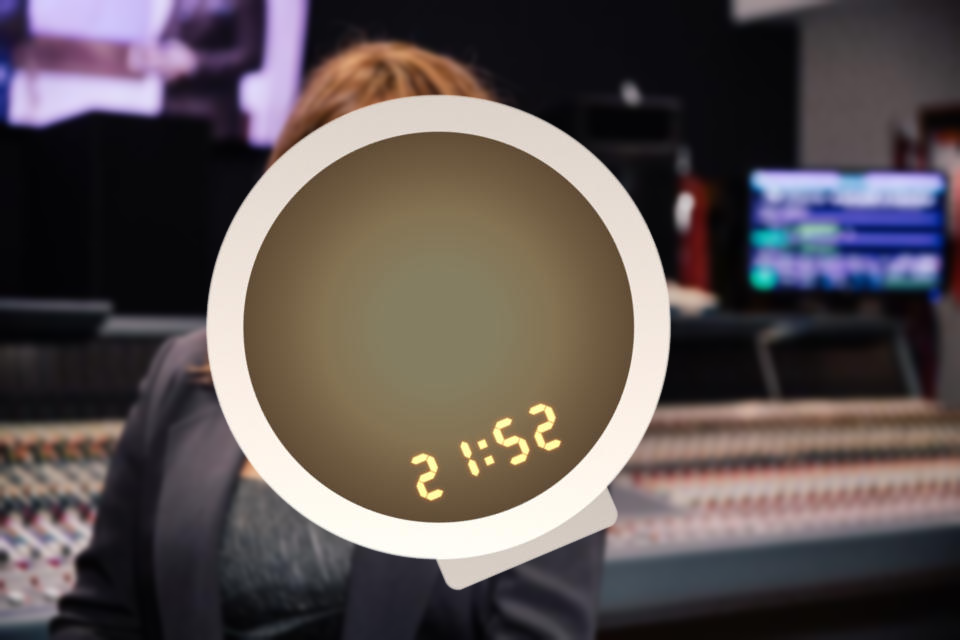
T21:52
